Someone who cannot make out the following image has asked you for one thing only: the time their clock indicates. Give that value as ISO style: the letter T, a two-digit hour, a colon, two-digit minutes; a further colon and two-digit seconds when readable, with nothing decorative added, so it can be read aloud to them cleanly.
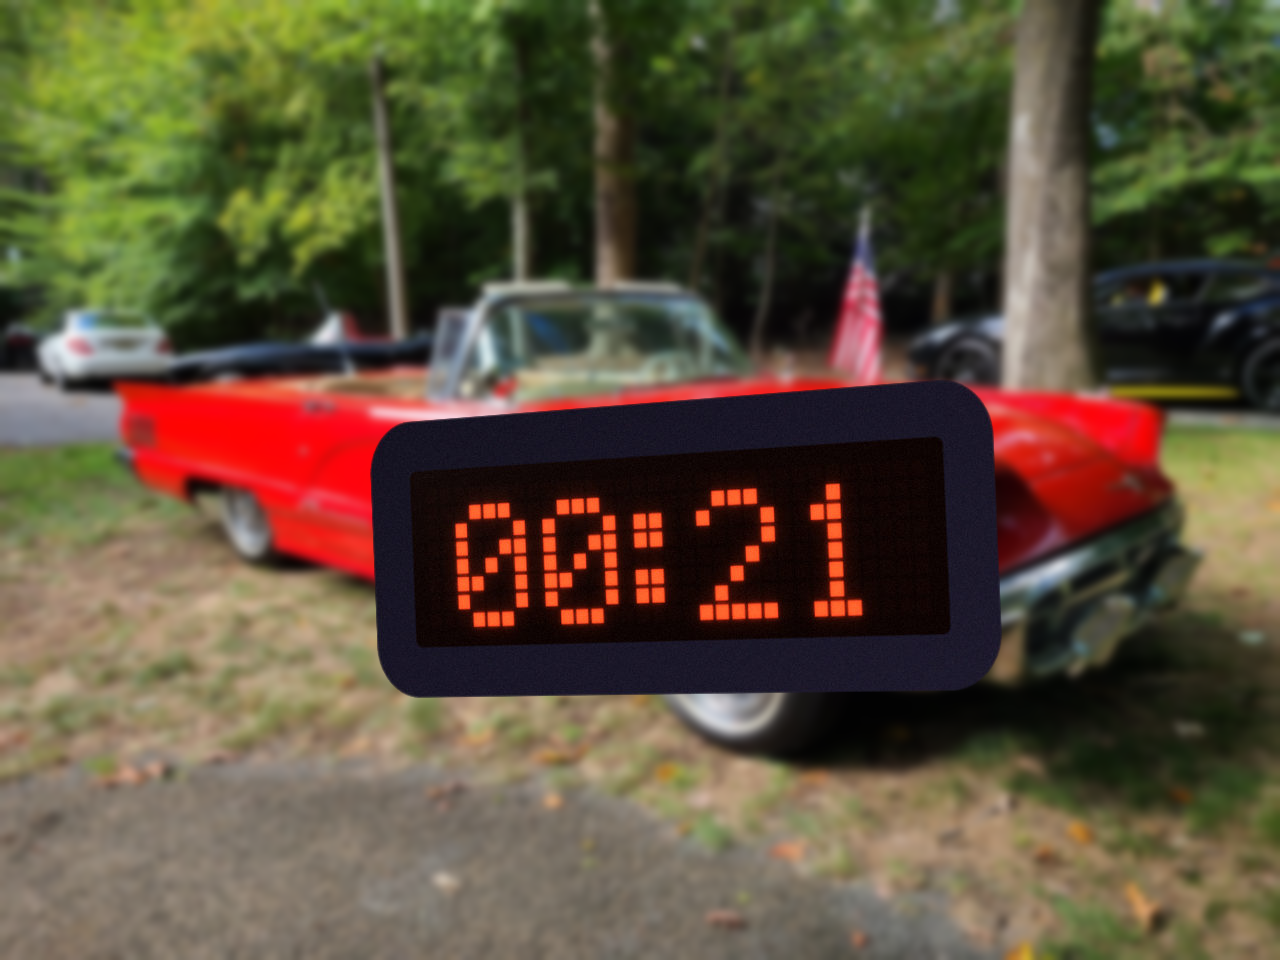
T00:21
